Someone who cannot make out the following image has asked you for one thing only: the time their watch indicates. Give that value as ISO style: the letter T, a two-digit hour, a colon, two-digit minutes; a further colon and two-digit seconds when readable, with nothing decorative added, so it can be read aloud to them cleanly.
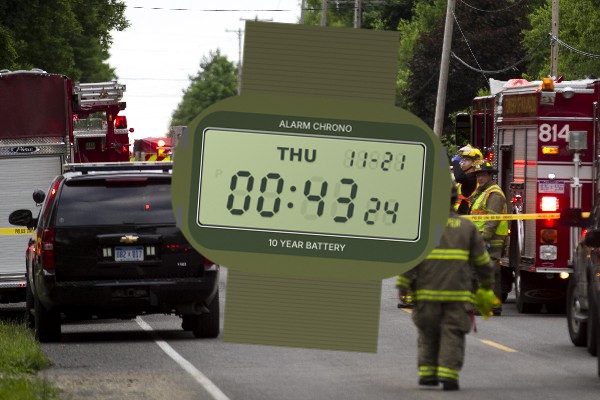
T00:43:24
